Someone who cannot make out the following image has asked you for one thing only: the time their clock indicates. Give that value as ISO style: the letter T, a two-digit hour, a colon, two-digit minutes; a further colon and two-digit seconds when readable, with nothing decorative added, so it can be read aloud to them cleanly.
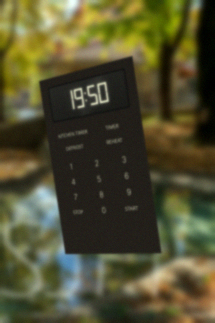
T19:50
